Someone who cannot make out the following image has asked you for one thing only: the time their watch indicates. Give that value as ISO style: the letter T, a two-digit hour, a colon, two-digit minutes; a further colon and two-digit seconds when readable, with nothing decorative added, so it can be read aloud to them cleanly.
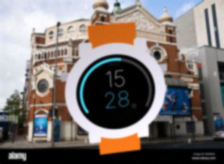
T15:28
